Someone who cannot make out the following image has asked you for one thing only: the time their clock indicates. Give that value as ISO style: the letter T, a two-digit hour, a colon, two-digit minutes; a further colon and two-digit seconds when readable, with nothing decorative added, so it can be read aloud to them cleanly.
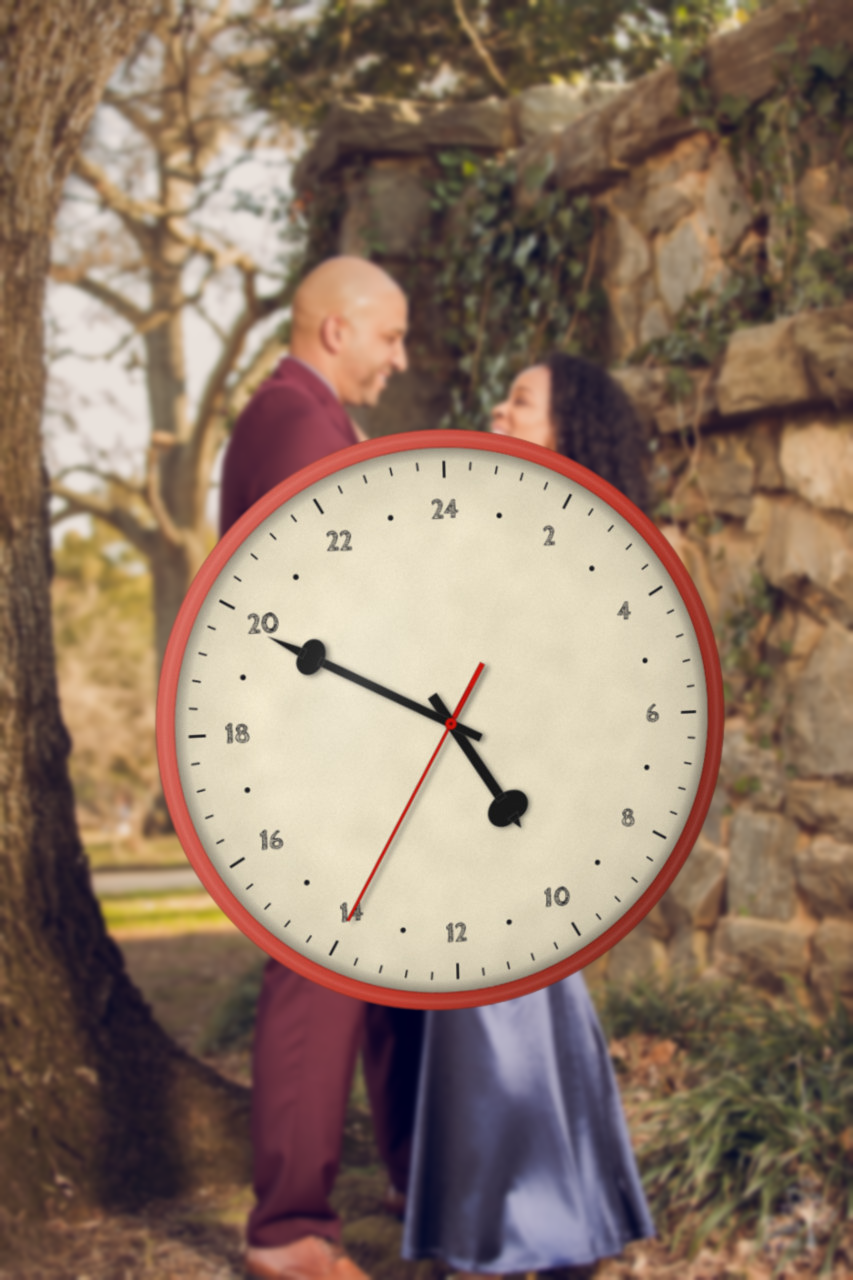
T09:49:35
